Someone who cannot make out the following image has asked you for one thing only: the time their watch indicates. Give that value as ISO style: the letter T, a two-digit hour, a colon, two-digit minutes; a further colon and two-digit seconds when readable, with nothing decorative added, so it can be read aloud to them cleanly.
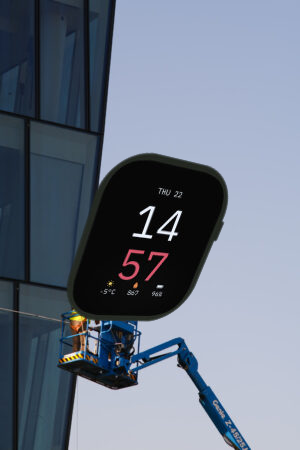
T14:57
